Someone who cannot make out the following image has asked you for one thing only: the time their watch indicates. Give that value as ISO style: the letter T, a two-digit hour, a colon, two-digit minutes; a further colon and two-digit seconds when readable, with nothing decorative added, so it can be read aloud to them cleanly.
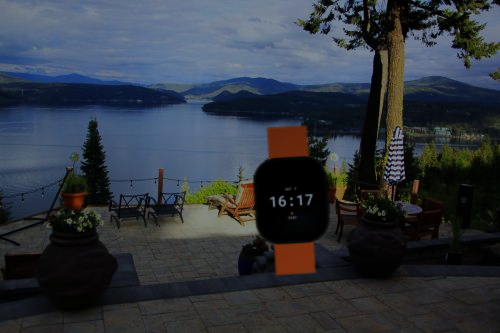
T16:17
